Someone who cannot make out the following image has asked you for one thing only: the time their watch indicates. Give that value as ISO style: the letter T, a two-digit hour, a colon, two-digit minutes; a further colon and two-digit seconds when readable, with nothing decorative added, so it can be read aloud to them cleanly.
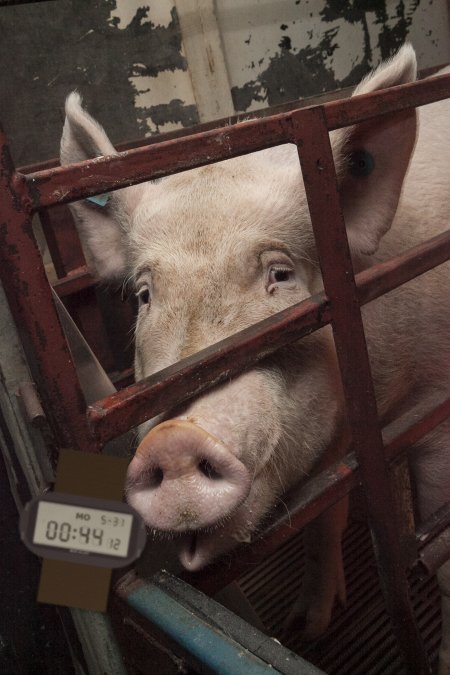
T00:44:12
